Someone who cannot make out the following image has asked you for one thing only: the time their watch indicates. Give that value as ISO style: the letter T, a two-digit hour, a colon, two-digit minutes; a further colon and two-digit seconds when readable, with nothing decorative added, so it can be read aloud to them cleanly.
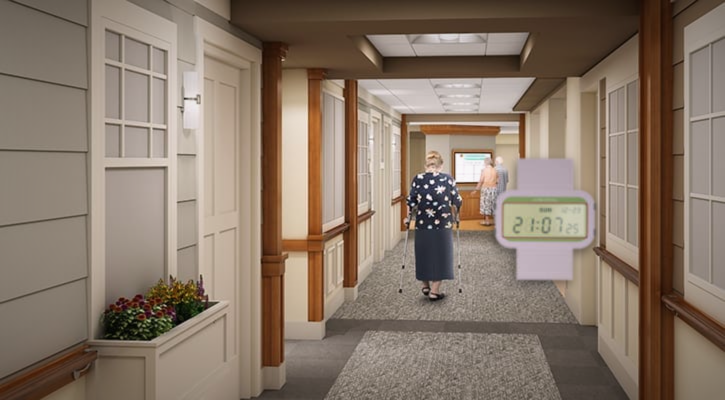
T21:07
